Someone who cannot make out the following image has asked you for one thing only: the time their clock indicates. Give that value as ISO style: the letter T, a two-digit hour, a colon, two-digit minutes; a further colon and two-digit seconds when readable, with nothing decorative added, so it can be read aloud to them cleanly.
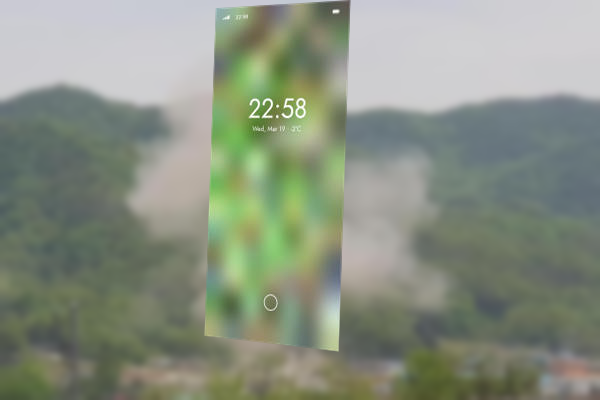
T22:58
